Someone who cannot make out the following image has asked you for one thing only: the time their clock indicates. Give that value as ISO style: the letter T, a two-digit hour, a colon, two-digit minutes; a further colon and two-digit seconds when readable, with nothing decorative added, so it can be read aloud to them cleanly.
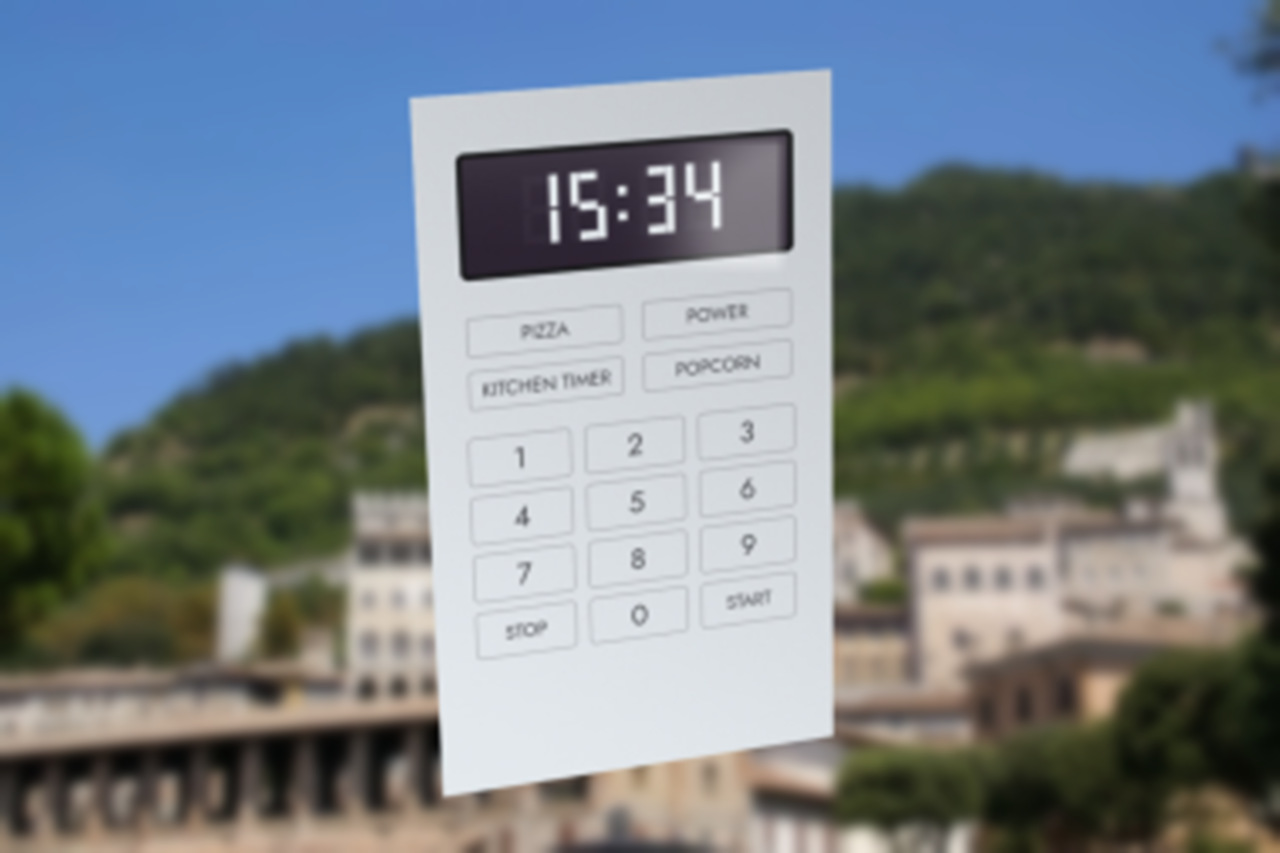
T15:34
